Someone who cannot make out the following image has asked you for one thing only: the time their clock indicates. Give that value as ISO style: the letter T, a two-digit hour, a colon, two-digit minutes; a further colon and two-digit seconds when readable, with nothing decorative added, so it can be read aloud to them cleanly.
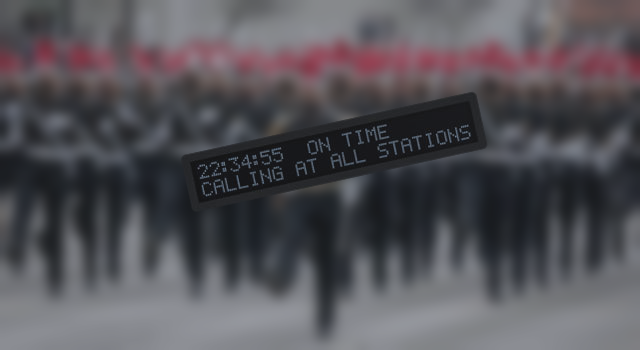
T22:34:55
